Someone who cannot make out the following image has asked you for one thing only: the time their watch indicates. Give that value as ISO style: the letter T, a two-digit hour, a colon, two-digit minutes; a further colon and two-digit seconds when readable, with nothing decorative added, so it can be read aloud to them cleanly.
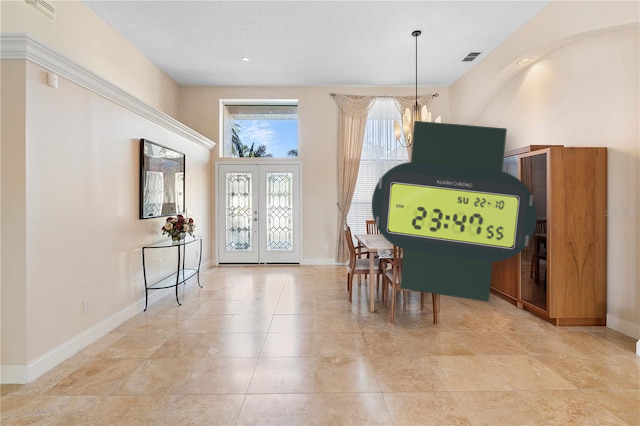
T23:47:55
